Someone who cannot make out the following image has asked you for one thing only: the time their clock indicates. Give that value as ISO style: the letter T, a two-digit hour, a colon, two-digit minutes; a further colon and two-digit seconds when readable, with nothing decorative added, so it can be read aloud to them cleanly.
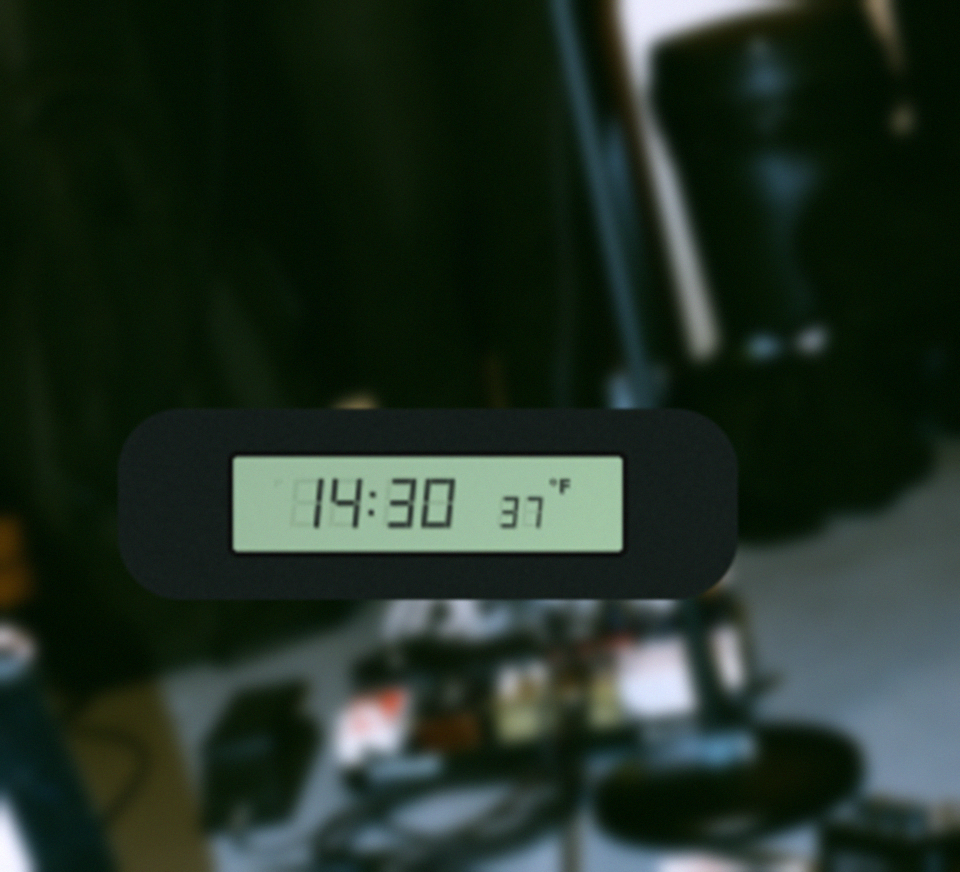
T14:30
